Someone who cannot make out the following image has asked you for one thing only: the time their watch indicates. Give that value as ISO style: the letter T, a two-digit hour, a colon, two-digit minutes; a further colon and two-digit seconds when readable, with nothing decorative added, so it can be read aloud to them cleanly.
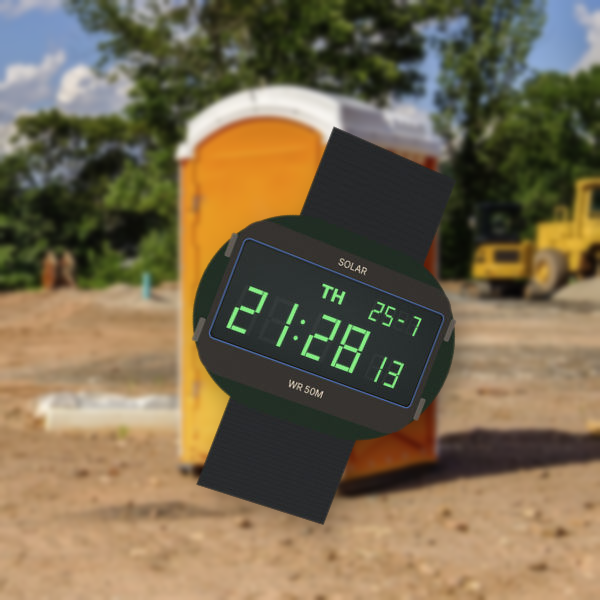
T21:28:13
